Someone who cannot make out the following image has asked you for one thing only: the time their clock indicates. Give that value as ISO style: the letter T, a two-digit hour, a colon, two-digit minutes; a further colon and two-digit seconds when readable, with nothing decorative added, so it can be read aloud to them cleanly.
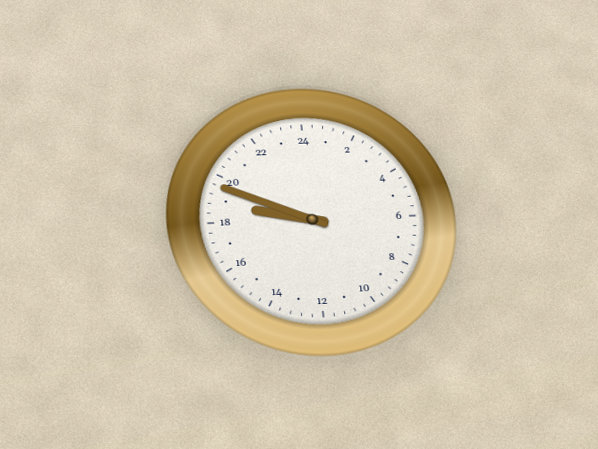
T18:49
